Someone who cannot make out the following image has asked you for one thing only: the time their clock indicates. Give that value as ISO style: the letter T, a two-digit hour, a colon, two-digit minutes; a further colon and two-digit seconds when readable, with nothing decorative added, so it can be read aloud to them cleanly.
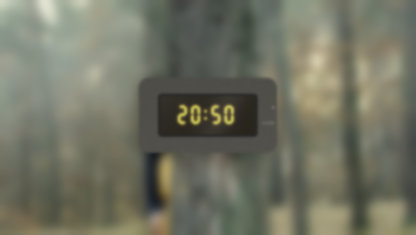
T20:50
